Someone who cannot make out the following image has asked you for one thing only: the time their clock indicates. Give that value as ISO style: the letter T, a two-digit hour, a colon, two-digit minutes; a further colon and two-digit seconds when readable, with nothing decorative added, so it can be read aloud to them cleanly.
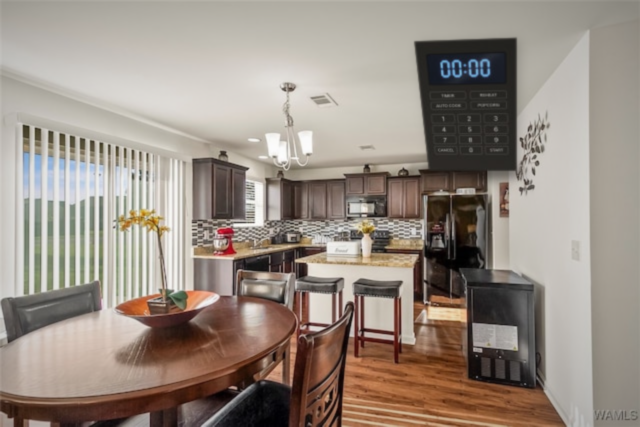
T00:00
